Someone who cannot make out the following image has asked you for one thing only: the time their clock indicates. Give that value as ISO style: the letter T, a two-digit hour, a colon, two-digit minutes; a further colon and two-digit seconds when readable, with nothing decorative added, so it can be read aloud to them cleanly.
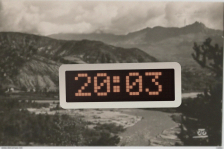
T20:03
